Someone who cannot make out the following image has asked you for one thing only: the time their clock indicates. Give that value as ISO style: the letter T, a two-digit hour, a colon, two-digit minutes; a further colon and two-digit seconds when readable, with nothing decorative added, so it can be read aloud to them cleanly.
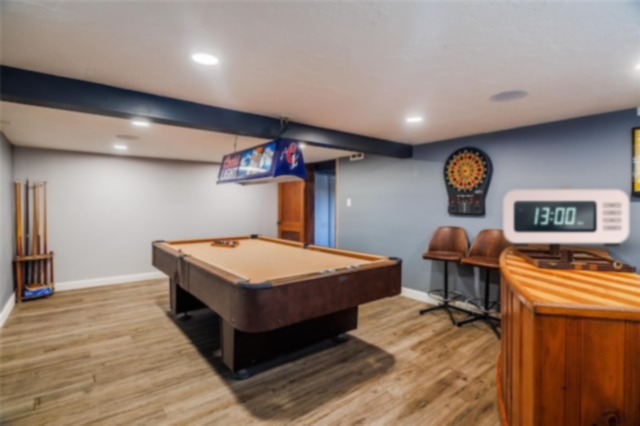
T13:00
